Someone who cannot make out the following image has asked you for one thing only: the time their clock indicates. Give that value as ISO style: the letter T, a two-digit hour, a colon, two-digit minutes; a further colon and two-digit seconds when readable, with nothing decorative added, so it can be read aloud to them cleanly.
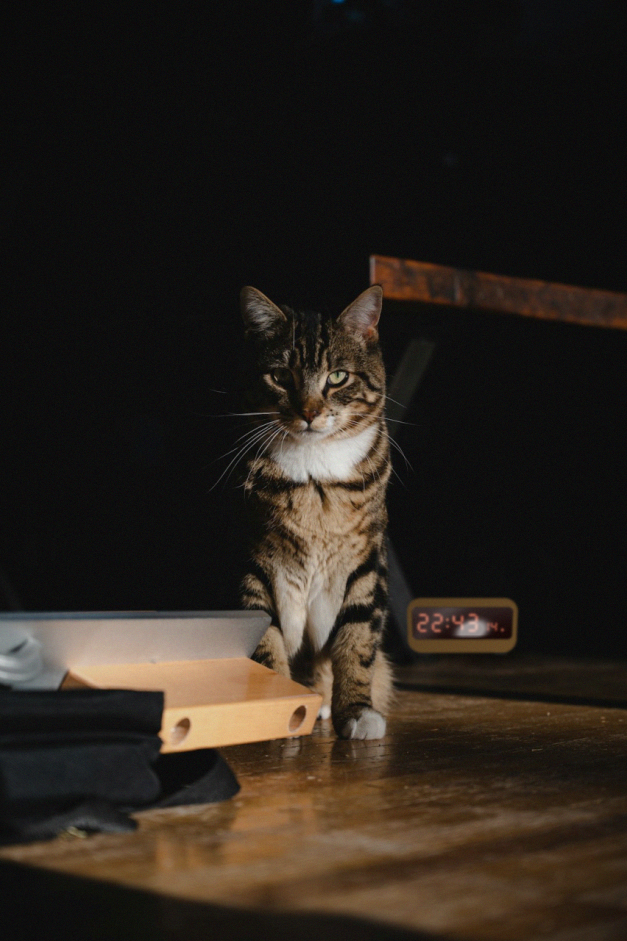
T22:43
